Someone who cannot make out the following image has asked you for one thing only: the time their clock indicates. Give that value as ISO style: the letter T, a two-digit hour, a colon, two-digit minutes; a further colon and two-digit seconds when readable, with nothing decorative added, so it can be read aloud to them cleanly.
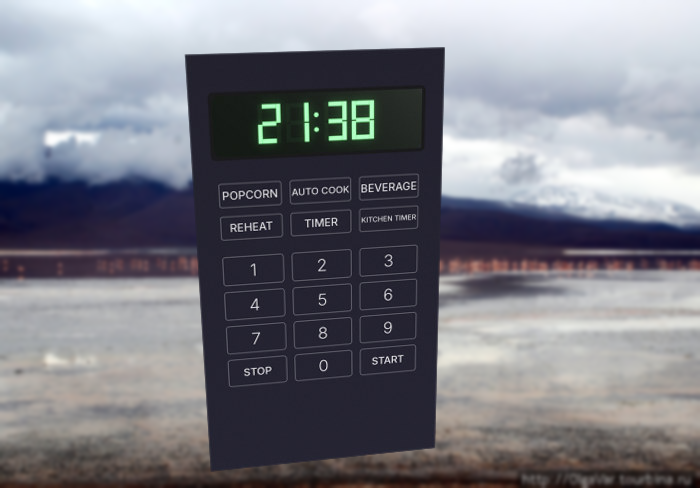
T21:38
